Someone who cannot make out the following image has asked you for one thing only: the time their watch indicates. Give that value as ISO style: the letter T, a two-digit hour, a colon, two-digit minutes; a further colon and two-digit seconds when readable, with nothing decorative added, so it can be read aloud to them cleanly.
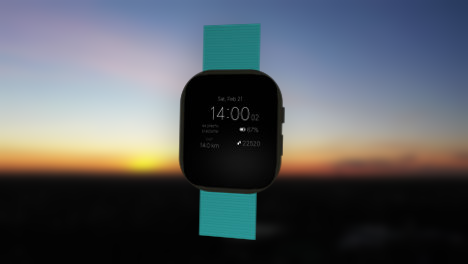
T14:00
